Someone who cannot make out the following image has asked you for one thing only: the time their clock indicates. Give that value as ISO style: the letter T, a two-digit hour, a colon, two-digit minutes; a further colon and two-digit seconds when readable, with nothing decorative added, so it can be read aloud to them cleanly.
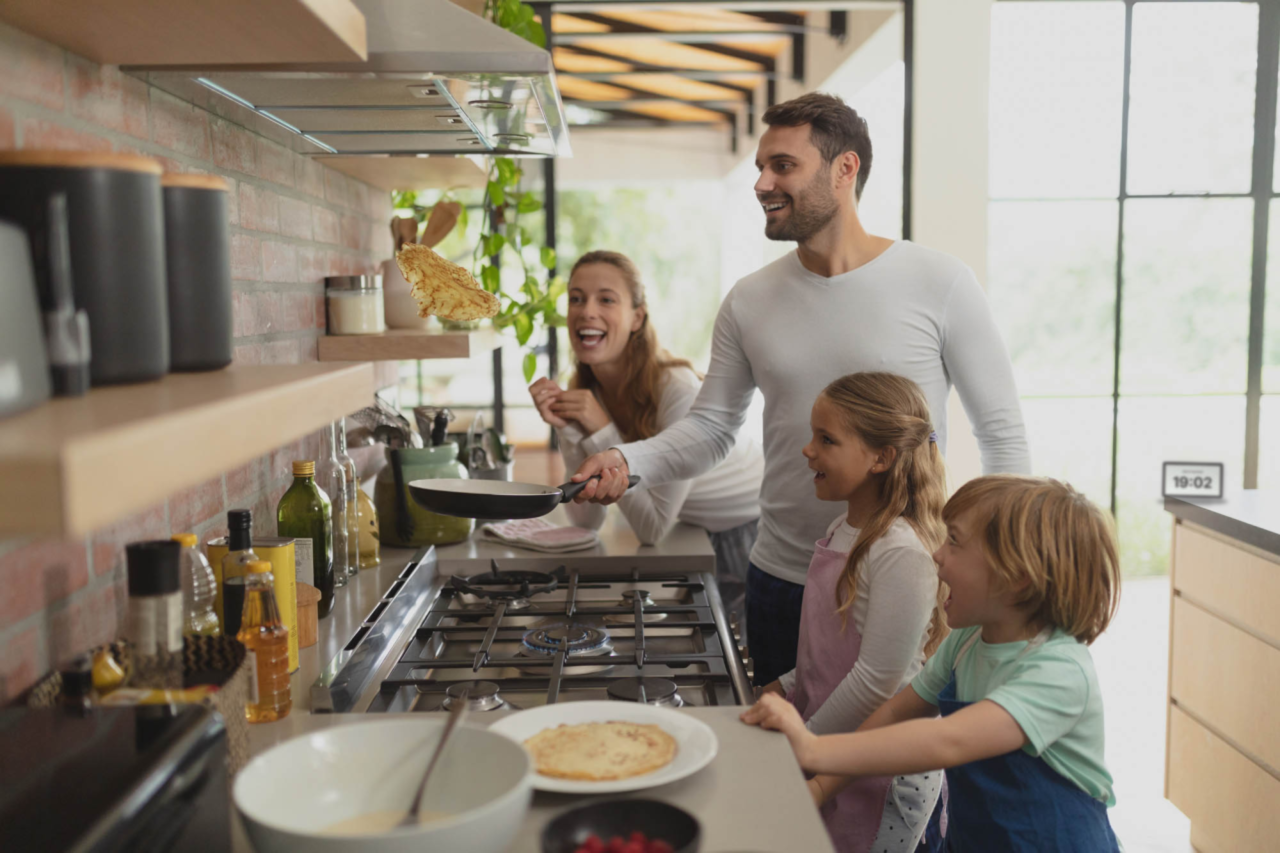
T19:02
